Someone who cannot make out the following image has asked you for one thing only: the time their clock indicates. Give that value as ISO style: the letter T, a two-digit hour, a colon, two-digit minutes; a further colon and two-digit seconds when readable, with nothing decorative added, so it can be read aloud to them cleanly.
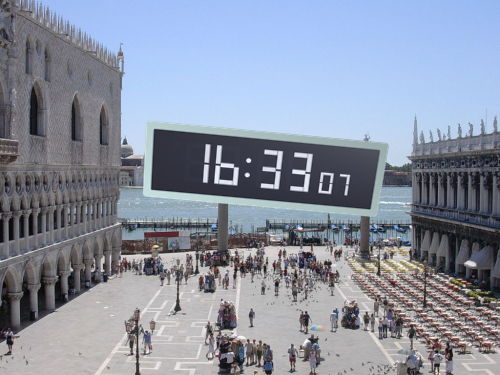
T16:33:07
